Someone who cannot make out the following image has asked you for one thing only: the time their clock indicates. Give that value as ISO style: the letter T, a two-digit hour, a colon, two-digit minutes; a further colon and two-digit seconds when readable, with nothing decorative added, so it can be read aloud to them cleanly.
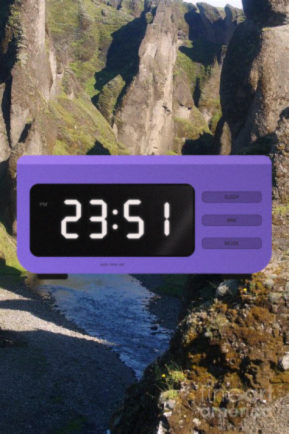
T23:51
